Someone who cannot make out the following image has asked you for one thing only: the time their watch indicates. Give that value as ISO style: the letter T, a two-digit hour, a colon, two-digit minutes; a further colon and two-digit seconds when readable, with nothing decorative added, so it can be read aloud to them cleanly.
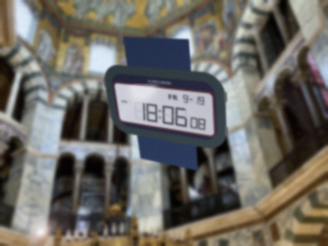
T18:06
